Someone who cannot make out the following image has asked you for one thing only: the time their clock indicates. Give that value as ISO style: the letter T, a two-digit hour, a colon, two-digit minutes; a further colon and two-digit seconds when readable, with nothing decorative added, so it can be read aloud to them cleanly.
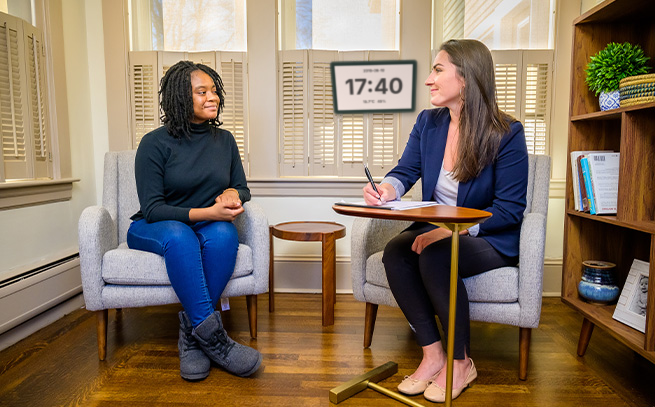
T17:40
